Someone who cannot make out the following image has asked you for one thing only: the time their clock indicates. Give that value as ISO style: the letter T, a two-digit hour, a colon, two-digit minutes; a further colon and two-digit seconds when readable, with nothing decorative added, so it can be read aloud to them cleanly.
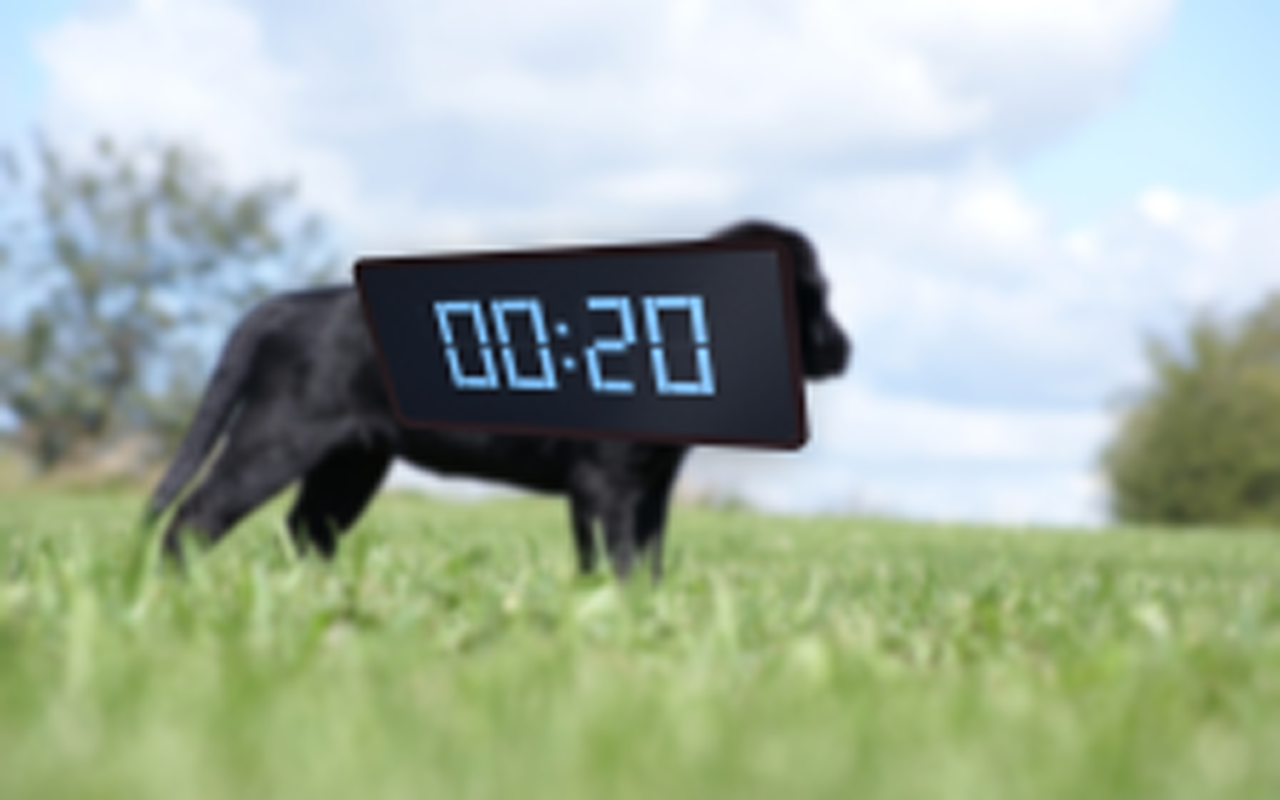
T00:20
